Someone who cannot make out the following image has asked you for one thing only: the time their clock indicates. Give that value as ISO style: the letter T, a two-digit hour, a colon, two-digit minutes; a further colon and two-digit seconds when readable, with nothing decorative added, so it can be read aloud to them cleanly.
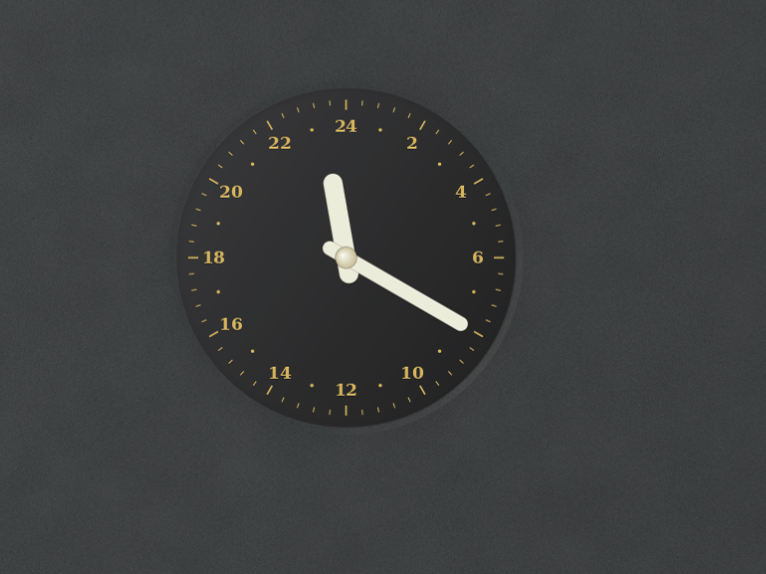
T23:20
